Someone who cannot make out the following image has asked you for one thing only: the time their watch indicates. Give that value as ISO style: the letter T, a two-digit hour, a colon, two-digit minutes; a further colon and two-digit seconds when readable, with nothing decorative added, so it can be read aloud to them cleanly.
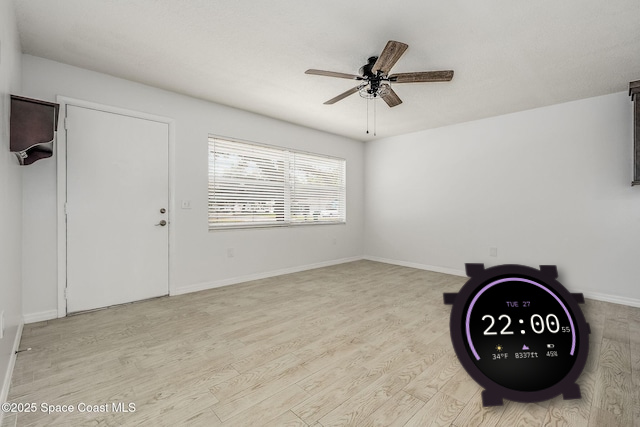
T22:00:55
